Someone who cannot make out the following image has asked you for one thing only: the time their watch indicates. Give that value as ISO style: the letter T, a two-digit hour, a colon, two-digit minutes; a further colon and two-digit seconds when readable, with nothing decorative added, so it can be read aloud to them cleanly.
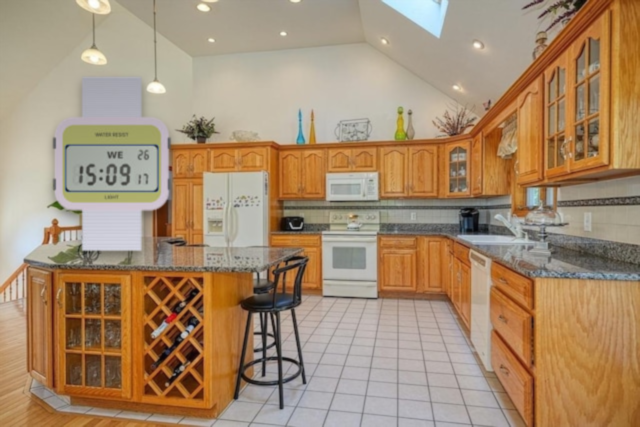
T15:09:17
